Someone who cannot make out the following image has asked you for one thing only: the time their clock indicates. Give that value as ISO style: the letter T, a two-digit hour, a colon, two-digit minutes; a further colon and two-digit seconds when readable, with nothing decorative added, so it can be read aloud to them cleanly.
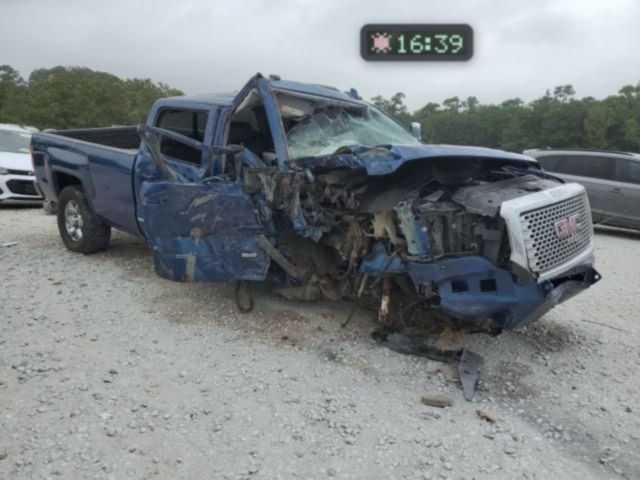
T16:39
